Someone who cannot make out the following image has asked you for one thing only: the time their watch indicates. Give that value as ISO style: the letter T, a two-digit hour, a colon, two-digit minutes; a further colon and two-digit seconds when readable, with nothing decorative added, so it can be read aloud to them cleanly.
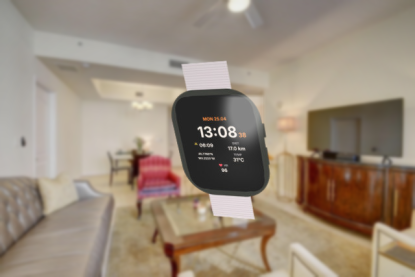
T13:08
